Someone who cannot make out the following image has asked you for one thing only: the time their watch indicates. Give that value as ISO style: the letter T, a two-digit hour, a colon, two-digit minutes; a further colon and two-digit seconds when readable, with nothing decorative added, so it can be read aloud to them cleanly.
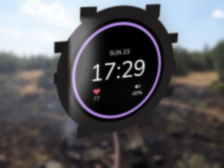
T17:29
